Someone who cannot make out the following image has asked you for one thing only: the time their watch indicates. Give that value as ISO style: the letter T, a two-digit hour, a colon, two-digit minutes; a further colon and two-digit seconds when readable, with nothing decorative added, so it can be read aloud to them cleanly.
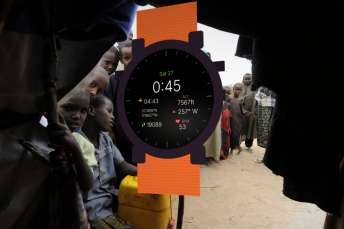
T00:45
